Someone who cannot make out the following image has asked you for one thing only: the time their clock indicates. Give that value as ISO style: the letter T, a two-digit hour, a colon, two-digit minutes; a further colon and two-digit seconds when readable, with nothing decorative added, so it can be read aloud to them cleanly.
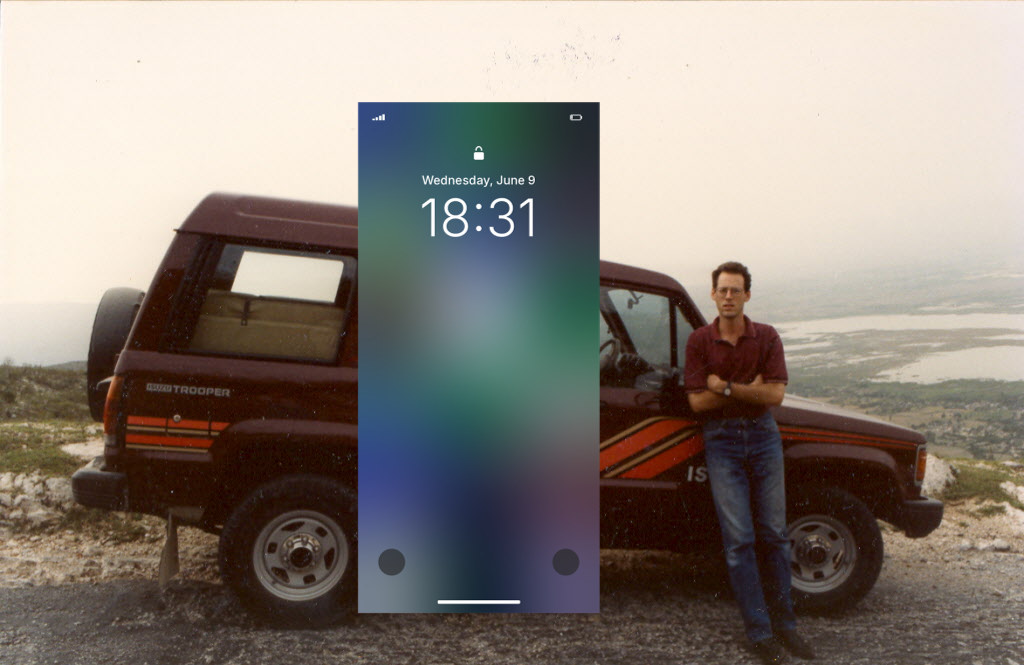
T18:31
